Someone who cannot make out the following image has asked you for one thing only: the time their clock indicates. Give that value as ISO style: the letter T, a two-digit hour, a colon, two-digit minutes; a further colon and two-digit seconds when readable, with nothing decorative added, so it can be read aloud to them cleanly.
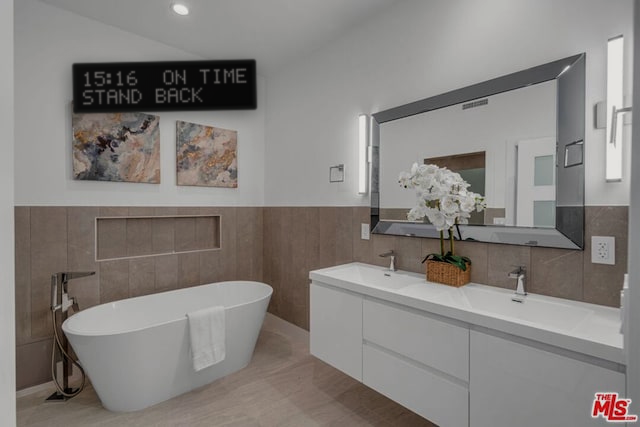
T15:16
